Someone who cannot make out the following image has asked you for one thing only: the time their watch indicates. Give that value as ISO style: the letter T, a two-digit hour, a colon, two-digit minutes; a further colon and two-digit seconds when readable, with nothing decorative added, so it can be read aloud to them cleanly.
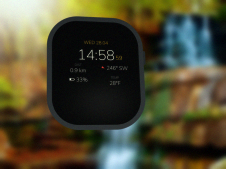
T14:58
